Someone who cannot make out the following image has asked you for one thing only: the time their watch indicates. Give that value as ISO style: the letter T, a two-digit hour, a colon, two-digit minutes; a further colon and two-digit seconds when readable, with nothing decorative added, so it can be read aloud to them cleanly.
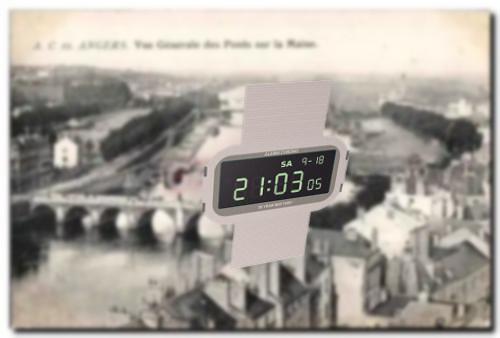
T21:03:05
